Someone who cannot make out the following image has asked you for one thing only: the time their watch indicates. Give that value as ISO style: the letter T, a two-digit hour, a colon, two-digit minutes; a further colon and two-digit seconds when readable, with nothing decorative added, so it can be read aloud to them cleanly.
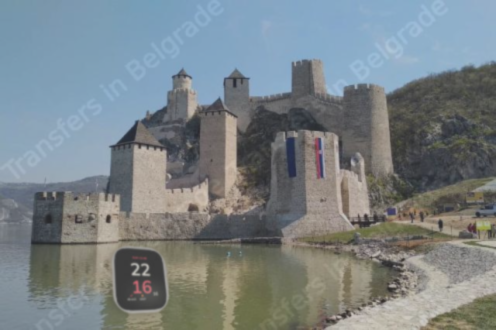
T22:16
